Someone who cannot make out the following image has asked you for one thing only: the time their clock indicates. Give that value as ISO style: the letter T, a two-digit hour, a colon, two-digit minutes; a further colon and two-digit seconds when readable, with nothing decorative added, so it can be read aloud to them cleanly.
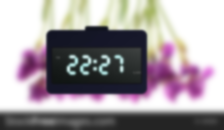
T22:27
